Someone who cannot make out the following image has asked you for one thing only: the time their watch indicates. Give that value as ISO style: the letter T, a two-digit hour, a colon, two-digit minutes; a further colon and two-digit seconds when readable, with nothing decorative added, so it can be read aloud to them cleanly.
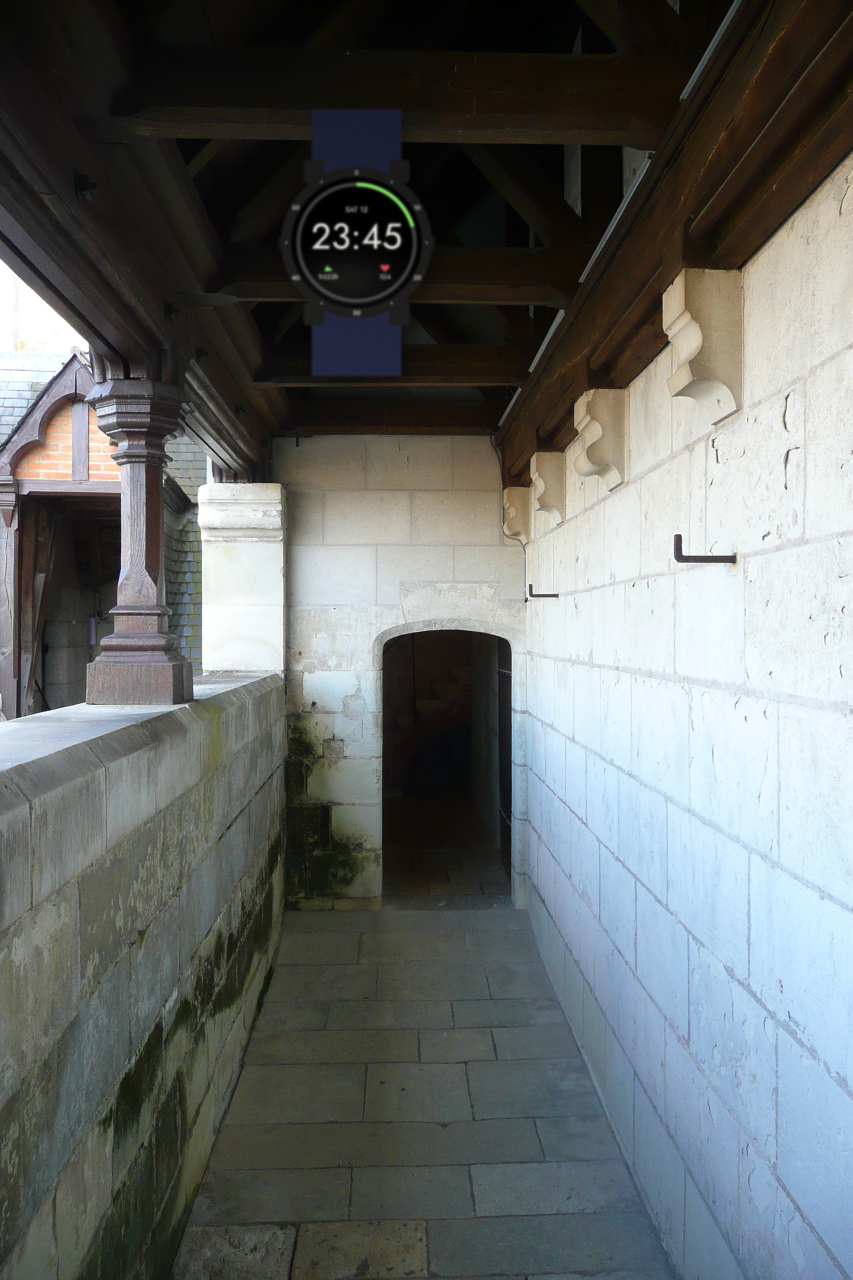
T23:45
